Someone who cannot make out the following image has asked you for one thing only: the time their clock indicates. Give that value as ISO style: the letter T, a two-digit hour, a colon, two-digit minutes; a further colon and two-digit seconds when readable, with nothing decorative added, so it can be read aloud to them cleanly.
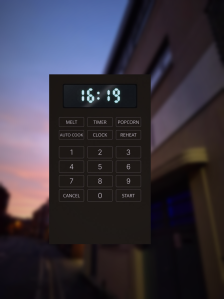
T16:19
